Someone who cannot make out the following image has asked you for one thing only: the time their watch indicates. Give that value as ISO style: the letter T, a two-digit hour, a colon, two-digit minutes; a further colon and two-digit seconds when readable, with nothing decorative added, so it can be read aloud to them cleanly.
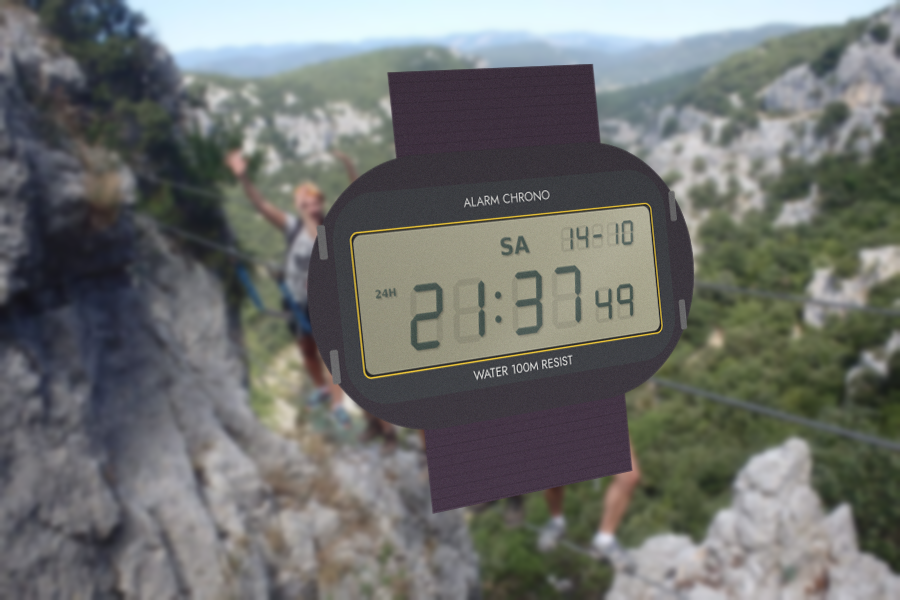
T21:37:49
